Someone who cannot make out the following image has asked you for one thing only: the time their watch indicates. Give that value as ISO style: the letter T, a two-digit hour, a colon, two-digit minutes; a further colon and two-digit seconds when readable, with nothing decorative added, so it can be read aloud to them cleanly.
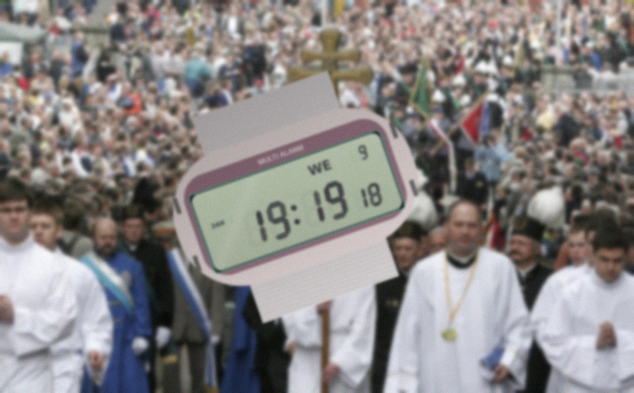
T19:19:18
